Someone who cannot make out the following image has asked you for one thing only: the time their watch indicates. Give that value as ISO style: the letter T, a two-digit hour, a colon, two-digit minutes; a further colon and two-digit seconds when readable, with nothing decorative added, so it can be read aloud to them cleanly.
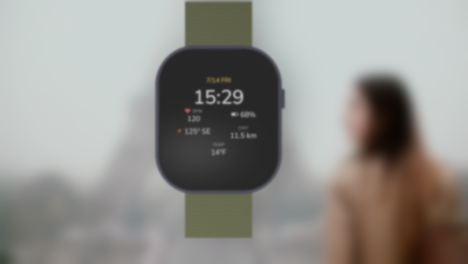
T15:29
